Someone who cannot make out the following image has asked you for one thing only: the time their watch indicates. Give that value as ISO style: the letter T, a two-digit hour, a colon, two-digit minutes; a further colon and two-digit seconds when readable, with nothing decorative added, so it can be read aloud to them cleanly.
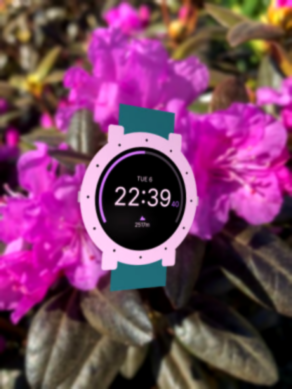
T22:39
